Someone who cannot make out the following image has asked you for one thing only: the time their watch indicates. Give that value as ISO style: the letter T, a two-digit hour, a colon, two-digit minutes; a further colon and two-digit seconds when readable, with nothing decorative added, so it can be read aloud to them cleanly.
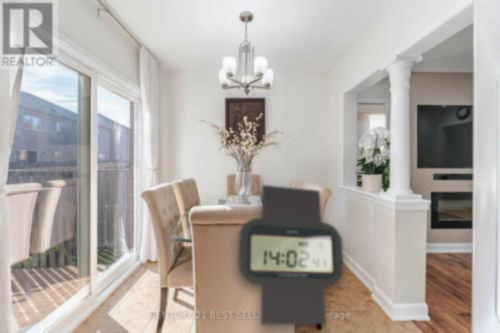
T14:02
